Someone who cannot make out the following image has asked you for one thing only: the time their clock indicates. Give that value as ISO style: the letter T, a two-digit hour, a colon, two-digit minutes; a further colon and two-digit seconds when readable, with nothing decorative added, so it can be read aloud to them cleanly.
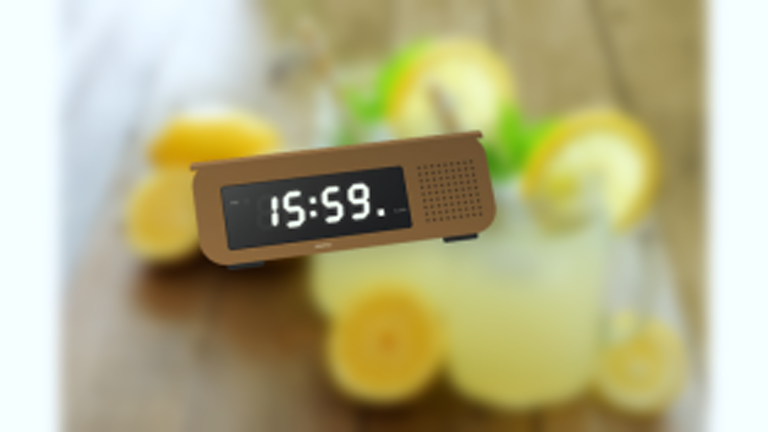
T15:59
